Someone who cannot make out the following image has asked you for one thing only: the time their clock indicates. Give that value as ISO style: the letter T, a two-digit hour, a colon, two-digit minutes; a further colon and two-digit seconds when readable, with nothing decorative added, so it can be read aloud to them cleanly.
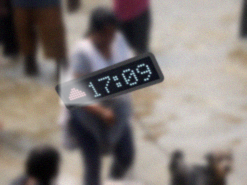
T17:09
